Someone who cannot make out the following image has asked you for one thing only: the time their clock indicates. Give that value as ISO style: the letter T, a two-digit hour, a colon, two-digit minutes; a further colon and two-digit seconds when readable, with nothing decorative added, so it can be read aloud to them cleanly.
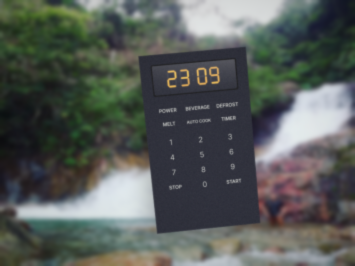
T23:09
